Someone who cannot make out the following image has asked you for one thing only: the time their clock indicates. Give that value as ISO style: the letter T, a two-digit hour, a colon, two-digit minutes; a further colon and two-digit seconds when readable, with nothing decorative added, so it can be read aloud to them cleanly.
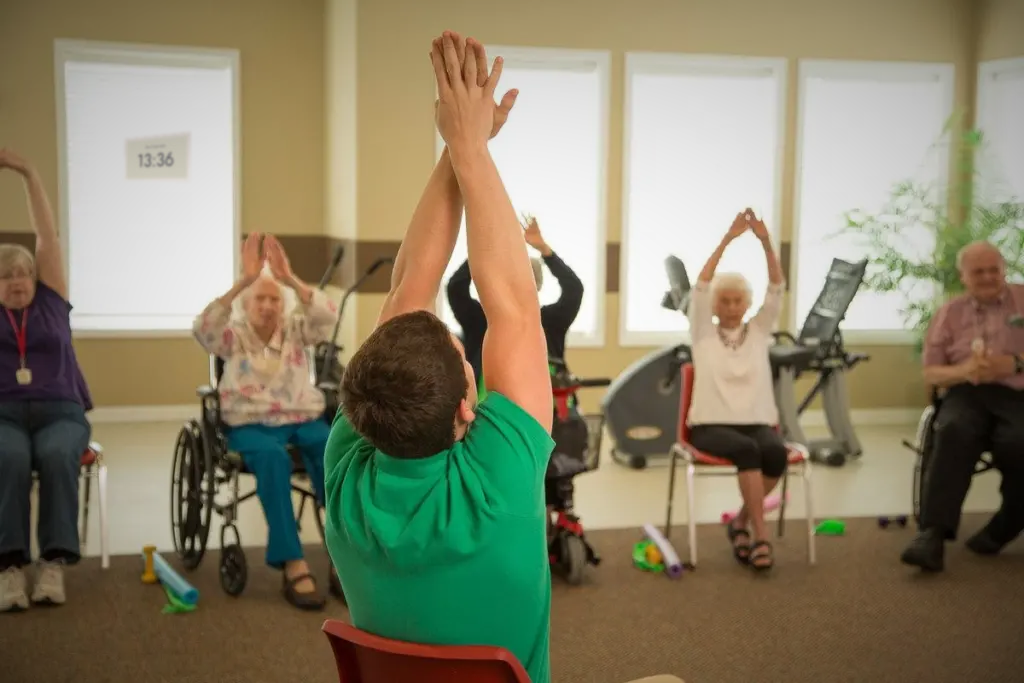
T13:36
